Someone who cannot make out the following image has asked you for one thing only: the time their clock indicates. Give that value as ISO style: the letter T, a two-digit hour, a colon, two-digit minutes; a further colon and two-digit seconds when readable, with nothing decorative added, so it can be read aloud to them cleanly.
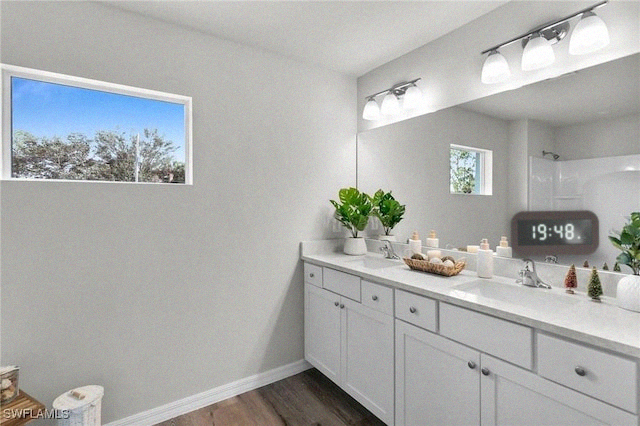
T19:48
